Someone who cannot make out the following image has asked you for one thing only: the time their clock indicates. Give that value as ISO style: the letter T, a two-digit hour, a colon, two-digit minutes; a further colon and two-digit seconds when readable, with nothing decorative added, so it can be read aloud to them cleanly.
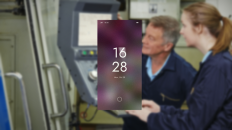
T16:28
